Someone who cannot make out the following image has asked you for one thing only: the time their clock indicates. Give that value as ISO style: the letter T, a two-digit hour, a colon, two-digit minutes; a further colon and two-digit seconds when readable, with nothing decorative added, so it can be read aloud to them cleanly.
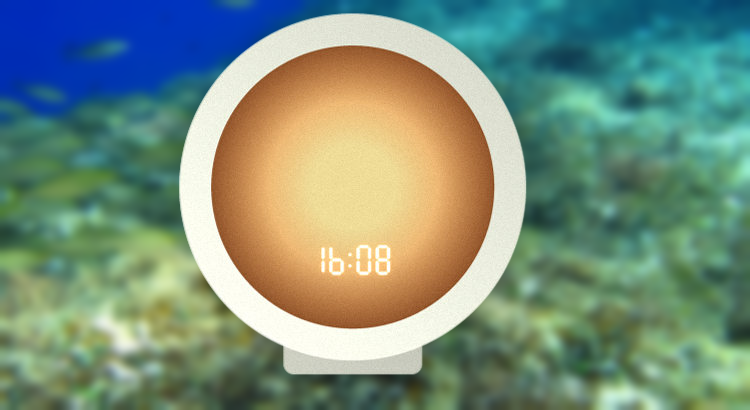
T16:08
